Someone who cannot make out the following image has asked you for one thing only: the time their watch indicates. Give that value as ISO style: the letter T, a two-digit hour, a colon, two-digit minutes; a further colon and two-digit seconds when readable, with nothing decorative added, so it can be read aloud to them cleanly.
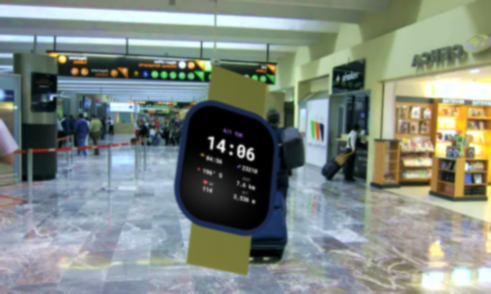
T14:06
